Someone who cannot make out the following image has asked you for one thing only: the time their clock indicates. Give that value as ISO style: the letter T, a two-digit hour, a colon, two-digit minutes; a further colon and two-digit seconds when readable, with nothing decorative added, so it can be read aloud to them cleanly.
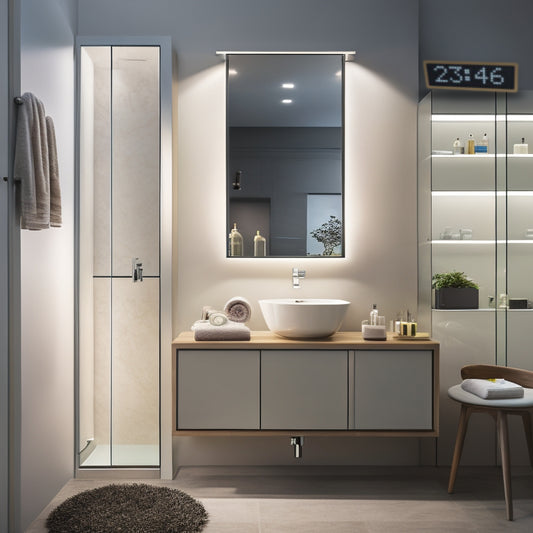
T23:46
